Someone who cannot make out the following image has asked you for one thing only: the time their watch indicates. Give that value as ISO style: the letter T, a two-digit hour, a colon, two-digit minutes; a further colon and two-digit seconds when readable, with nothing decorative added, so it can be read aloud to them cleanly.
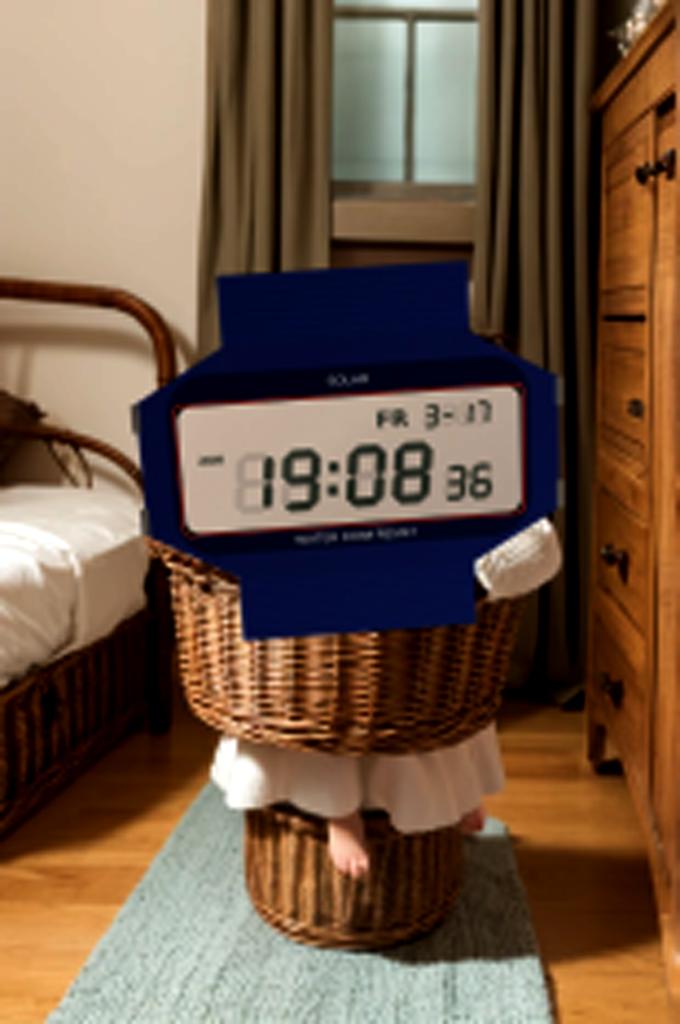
T19:08:36
